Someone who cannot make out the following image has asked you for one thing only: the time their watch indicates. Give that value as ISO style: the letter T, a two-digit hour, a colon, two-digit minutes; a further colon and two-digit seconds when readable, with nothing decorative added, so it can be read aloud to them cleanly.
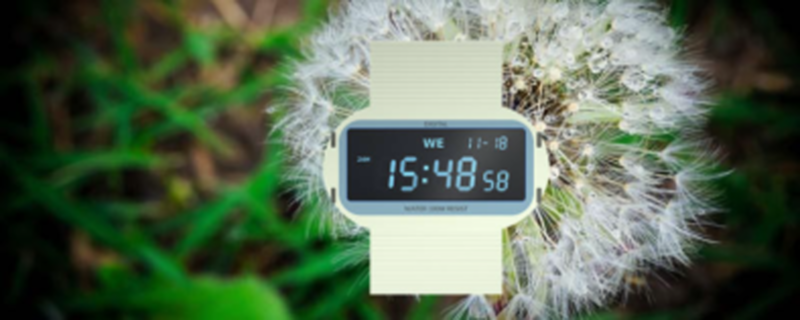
T15:48:58
